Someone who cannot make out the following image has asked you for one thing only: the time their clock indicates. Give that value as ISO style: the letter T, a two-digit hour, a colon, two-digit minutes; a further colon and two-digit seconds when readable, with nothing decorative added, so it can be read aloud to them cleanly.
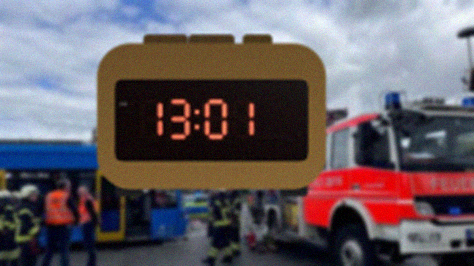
T13:01
